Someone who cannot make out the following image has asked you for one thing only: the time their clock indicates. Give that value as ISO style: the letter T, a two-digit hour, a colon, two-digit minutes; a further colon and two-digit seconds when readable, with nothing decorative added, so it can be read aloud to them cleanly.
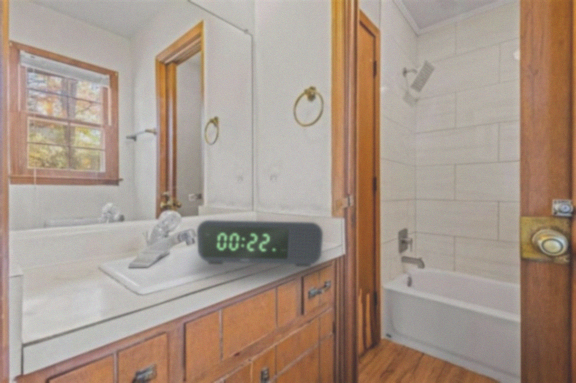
T00:22
